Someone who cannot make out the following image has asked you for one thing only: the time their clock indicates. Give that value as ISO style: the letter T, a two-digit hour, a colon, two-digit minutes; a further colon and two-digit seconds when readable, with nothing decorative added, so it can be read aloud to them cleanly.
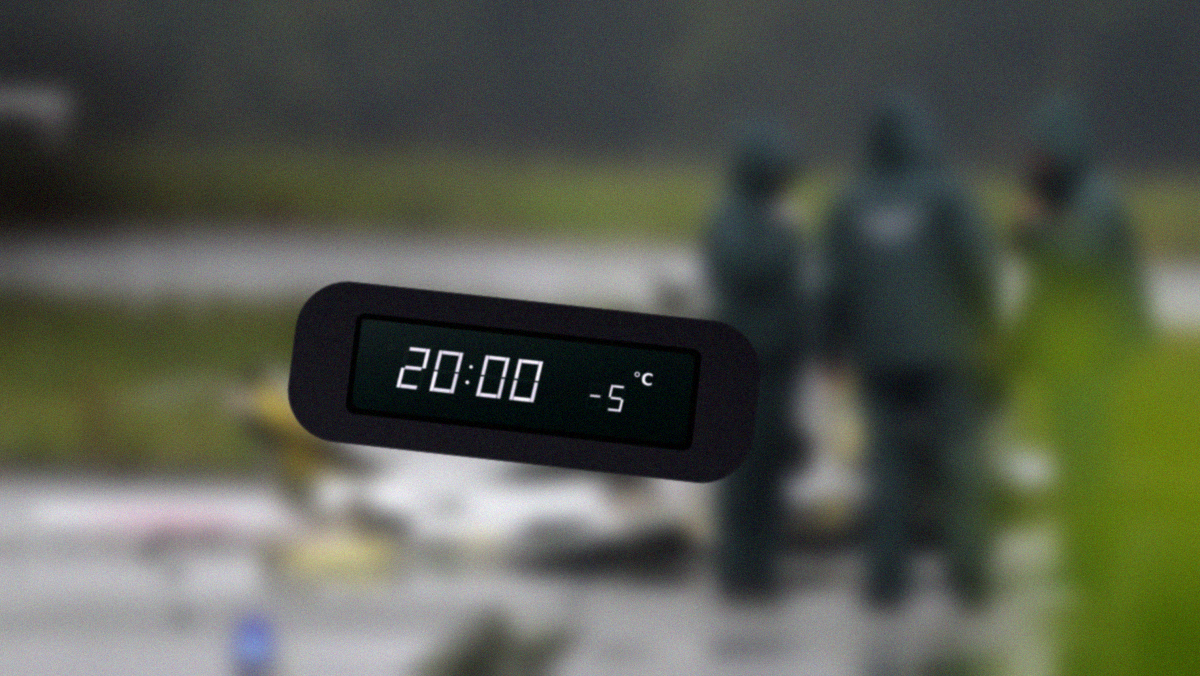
T20:00
